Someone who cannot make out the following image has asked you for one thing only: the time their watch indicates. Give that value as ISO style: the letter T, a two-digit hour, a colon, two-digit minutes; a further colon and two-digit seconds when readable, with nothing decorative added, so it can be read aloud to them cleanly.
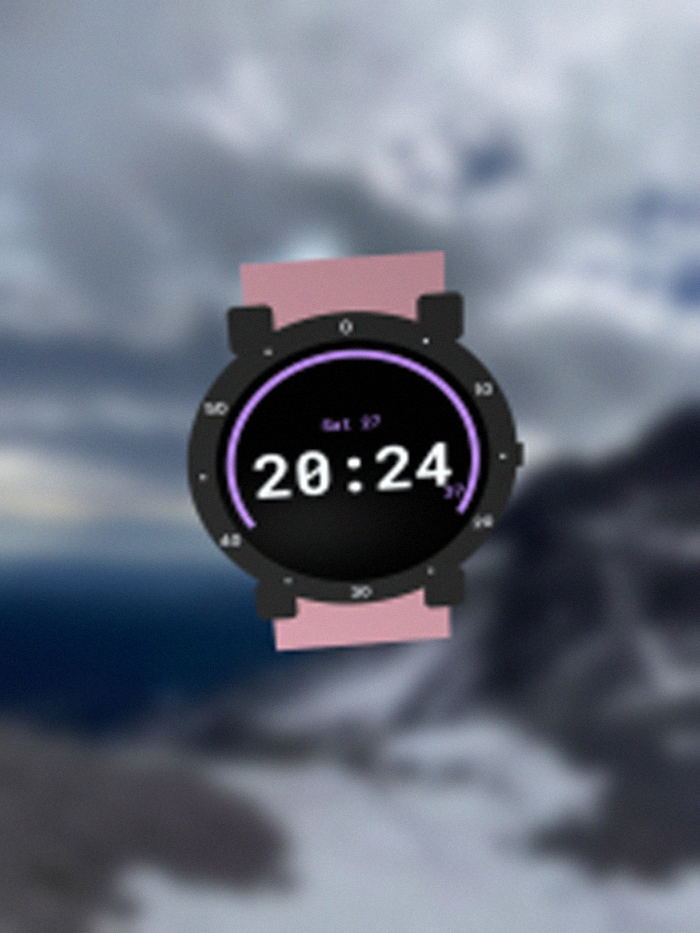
T20:24
